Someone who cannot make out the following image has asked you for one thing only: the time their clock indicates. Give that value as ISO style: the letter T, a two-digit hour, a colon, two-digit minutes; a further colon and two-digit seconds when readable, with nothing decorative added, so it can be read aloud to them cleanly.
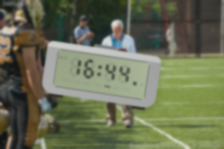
T16:44
